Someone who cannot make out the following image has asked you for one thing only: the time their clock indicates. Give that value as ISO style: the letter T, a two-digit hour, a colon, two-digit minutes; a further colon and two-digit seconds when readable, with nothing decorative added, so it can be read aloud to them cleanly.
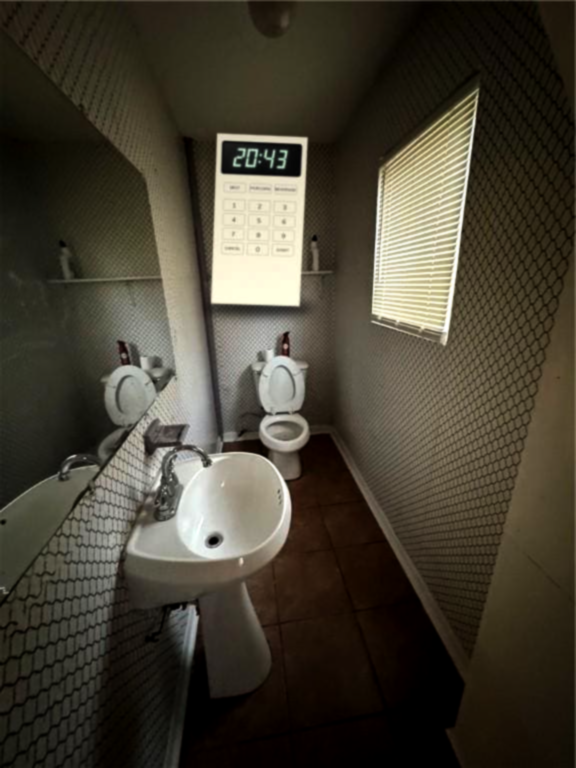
T20:43
